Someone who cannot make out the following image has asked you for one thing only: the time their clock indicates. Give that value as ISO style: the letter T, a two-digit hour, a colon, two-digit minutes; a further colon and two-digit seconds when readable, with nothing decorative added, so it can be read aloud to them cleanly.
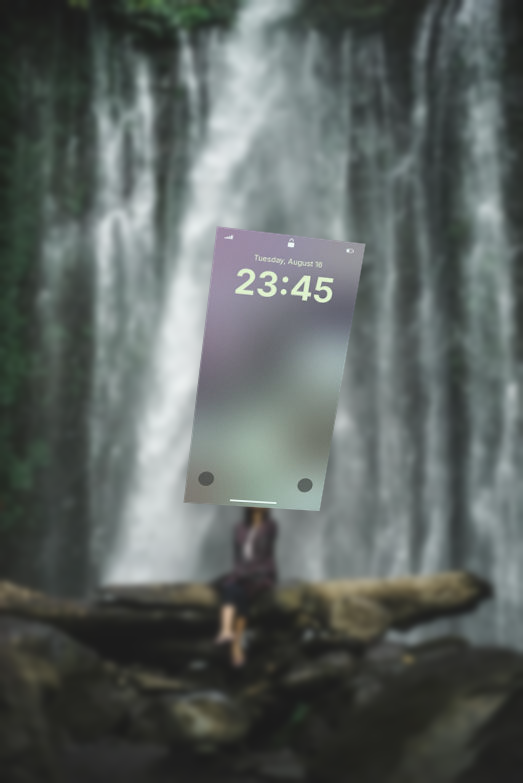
T23:45
